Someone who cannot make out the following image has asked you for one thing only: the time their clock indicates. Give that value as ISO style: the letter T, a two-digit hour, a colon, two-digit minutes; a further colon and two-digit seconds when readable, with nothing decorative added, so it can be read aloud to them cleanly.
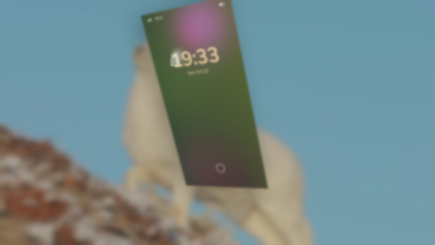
T19:33
